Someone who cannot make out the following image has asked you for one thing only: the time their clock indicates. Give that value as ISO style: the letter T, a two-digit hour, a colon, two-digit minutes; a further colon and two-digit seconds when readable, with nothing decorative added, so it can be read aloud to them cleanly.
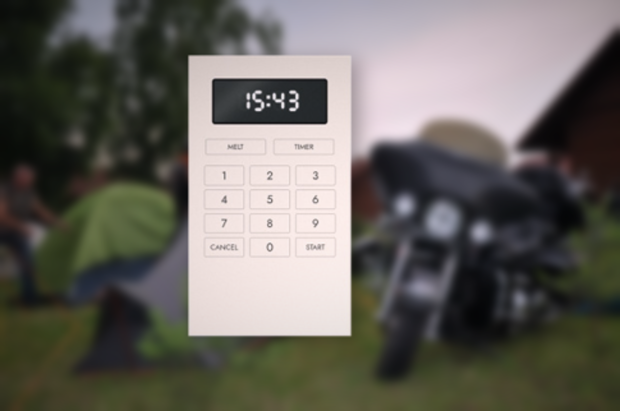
T15:43
